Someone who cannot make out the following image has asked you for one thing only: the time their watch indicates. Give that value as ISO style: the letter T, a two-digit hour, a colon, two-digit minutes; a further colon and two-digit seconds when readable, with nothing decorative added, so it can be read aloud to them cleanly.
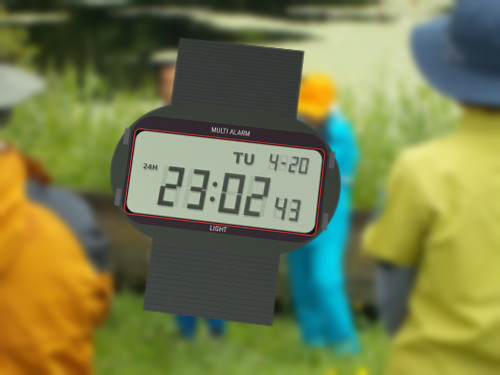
T23:02:43
